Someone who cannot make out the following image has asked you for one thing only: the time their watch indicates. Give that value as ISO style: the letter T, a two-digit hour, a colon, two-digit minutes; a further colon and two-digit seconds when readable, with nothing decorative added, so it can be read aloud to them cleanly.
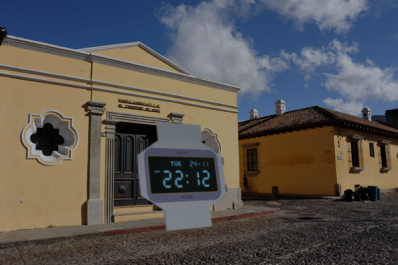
T22:12
